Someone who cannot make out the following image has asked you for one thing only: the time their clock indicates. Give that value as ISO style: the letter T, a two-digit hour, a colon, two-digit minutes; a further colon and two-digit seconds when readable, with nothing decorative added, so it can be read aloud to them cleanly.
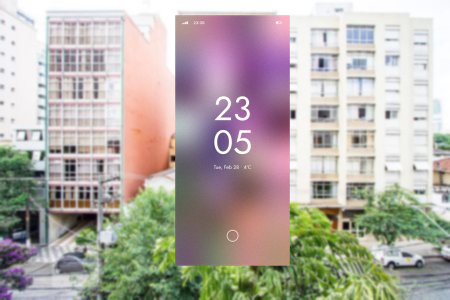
T23:05
